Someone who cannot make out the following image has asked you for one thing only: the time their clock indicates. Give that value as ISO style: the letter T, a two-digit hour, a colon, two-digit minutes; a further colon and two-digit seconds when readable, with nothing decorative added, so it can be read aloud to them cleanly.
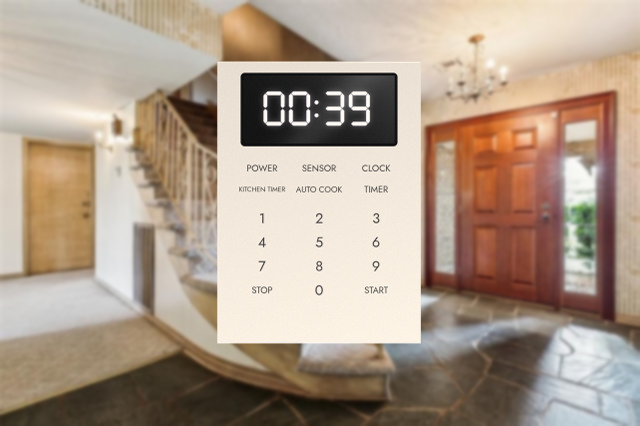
T00:39
